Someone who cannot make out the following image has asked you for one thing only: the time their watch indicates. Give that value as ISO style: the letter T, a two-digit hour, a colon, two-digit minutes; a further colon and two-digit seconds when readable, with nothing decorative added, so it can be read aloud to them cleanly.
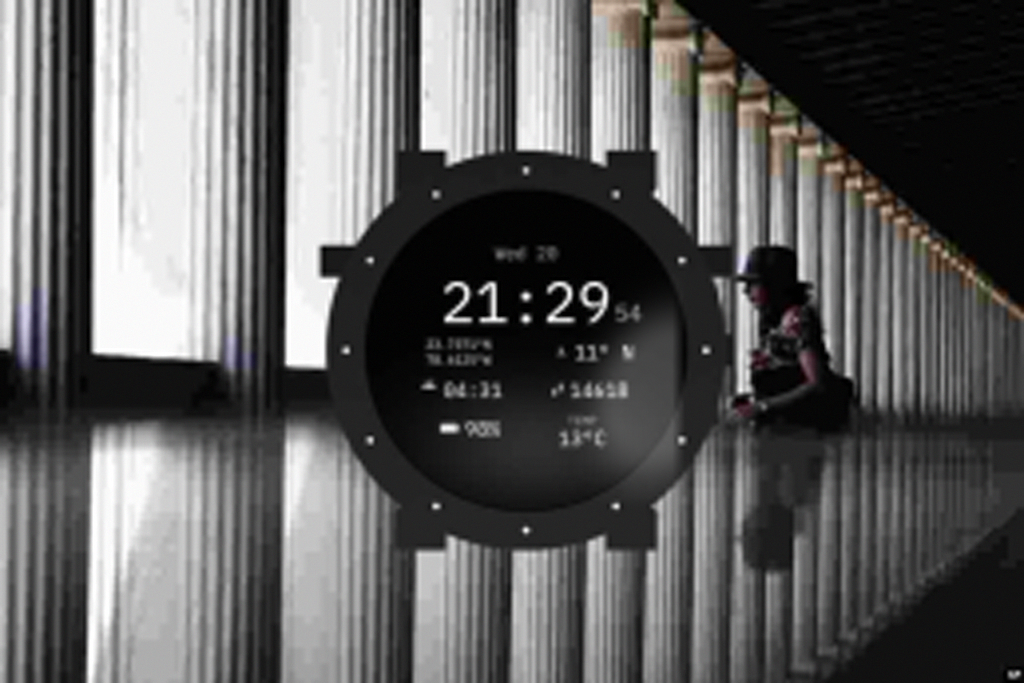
T21:29
